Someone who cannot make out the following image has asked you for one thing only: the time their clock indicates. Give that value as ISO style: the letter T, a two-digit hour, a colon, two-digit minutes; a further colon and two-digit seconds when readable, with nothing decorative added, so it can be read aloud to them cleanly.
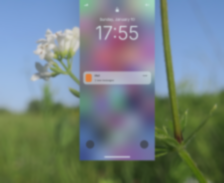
T17:55
